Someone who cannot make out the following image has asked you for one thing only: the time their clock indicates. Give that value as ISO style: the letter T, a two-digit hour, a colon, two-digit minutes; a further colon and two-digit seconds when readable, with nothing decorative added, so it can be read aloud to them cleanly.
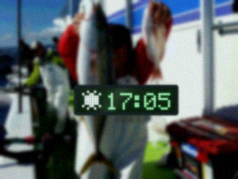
T17:05
